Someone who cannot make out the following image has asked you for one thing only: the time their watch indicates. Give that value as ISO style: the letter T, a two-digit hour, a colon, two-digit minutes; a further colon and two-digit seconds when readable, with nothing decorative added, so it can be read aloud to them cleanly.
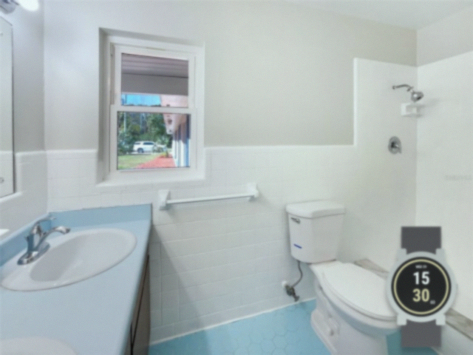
T15:30
